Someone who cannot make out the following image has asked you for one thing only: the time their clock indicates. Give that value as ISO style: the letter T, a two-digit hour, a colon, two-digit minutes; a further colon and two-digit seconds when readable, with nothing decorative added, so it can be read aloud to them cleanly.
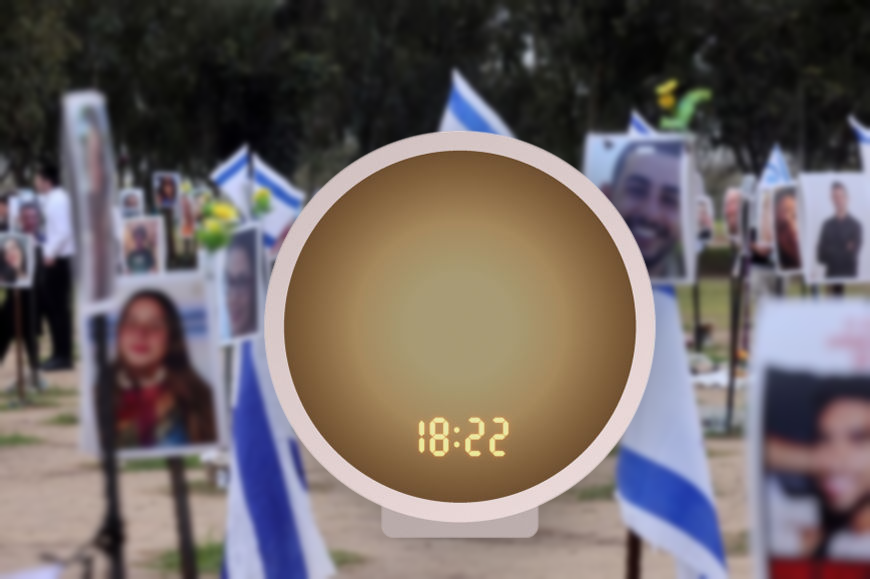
T18:22
